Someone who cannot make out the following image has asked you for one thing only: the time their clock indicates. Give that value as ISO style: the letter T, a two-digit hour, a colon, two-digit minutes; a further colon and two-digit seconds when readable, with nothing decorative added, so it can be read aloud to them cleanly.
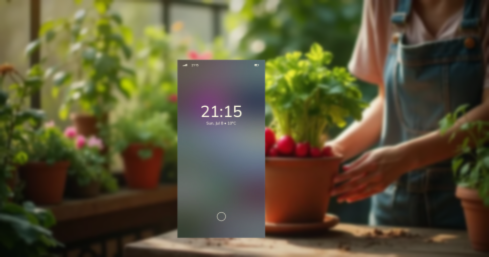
T21:15
